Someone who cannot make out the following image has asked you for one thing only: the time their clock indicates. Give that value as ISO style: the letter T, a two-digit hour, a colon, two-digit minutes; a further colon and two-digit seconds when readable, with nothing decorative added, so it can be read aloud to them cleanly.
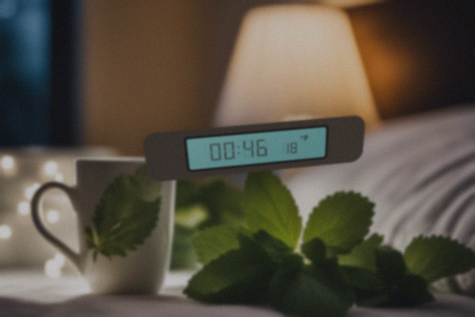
T00:46
